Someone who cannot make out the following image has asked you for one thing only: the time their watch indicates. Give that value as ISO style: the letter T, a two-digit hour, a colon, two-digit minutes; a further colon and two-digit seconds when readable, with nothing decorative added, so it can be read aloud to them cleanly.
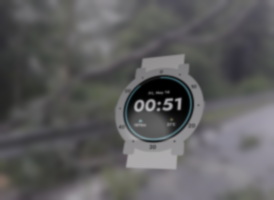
T00:51
